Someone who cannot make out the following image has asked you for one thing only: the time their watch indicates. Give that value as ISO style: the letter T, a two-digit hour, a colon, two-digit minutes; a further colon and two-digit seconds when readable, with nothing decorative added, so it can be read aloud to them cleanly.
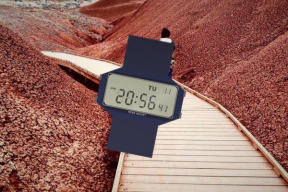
T20:56:41
